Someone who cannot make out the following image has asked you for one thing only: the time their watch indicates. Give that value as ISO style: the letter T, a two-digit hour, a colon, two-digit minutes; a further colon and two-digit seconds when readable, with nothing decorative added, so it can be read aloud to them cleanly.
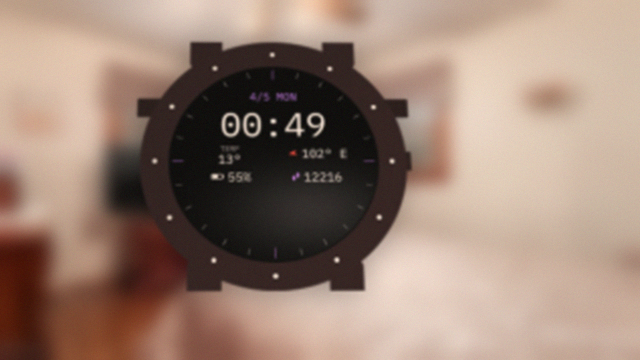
T00:49
